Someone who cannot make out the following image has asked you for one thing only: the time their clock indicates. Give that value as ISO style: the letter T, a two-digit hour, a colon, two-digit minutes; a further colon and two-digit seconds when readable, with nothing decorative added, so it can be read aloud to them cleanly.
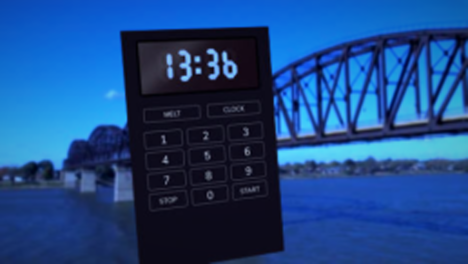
T13:36
